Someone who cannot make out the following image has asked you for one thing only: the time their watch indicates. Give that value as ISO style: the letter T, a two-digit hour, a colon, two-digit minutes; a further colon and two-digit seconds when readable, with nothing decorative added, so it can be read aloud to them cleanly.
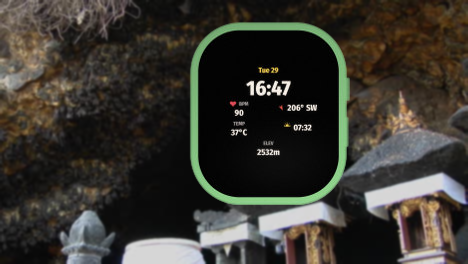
T16:47
